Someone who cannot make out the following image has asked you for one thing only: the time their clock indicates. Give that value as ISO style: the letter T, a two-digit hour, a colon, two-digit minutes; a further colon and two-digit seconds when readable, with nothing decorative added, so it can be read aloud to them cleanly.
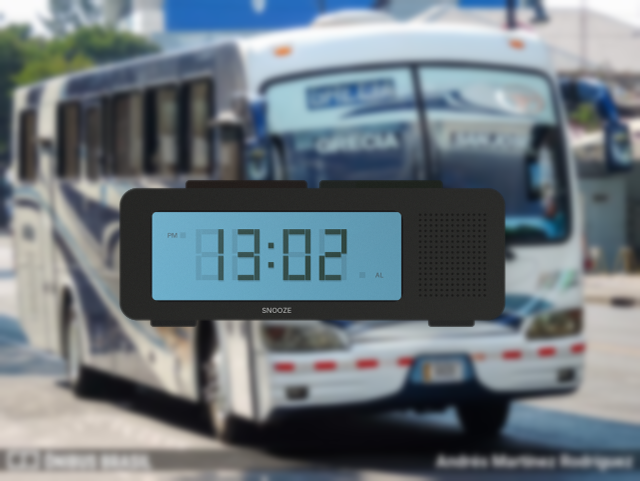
T13:02
